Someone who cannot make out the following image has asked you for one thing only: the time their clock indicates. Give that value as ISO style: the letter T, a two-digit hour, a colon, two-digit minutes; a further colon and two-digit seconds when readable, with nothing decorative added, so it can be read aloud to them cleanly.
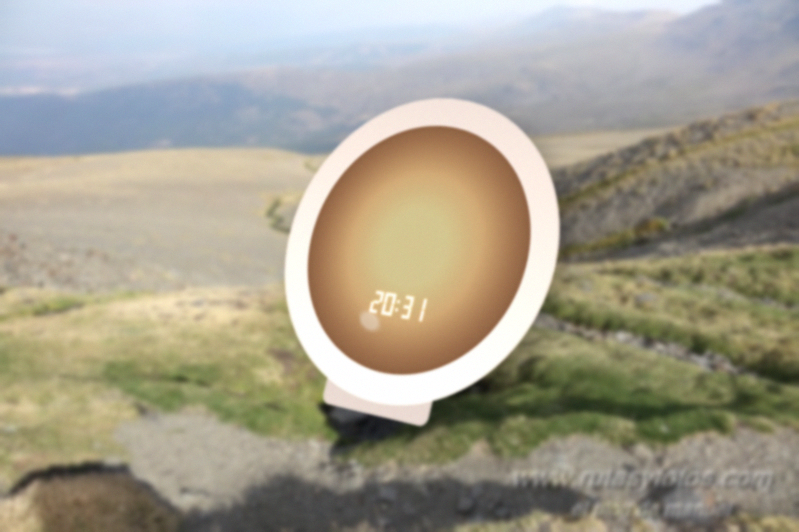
T20:31
